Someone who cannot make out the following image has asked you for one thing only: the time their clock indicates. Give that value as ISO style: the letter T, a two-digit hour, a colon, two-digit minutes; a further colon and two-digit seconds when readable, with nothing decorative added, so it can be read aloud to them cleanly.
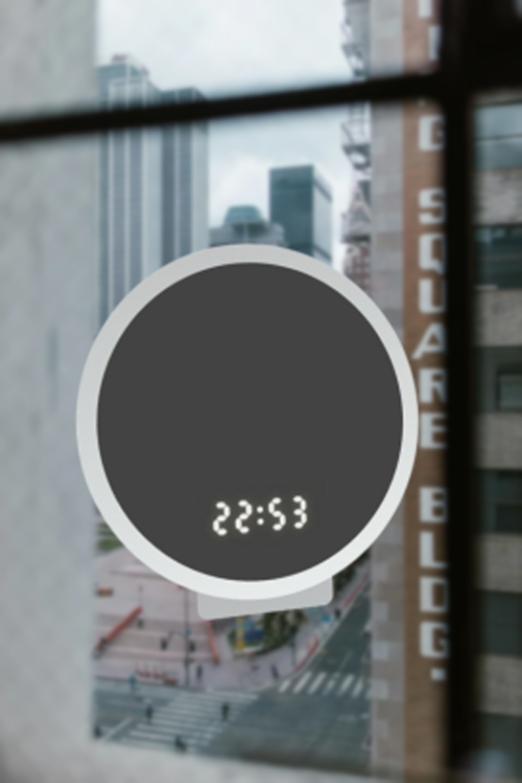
T22:53
